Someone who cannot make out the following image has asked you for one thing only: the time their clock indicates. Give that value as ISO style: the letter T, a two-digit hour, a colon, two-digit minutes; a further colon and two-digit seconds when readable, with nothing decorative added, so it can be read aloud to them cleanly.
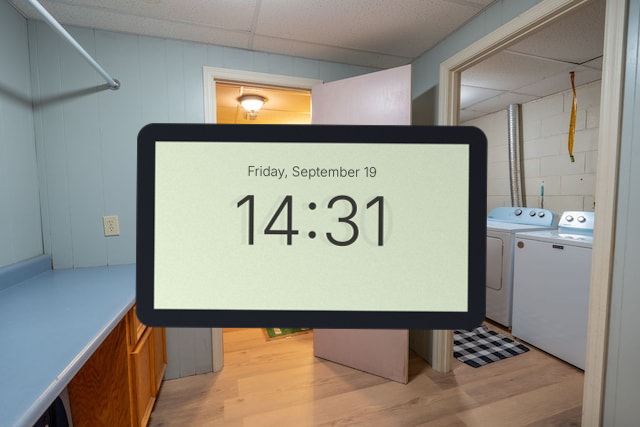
T14:31
